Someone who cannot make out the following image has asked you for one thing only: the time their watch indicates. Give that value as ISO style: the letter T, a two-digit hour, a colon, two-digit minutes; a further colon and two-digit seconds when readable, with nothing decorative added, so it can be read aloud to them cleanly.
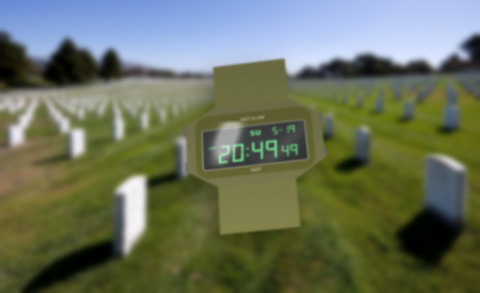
T20:49:49
